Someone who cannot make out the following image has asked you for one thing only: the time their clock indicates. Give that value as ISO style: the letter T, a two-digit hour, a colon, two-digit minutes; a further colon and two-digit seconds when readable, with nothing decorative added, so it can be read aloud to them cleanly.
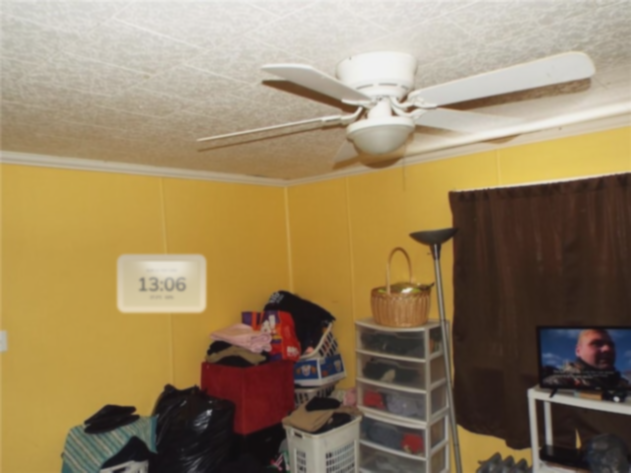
T13:06
